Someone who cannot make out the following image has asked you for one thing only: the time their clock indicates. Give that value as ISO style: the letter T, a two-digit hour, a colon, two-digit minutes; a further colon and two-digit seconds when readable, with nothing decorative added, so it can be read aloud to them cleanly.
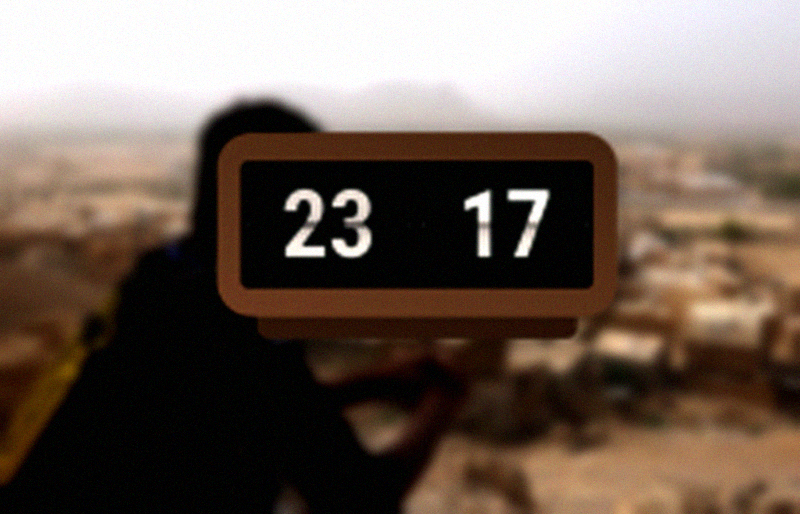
T23:17
